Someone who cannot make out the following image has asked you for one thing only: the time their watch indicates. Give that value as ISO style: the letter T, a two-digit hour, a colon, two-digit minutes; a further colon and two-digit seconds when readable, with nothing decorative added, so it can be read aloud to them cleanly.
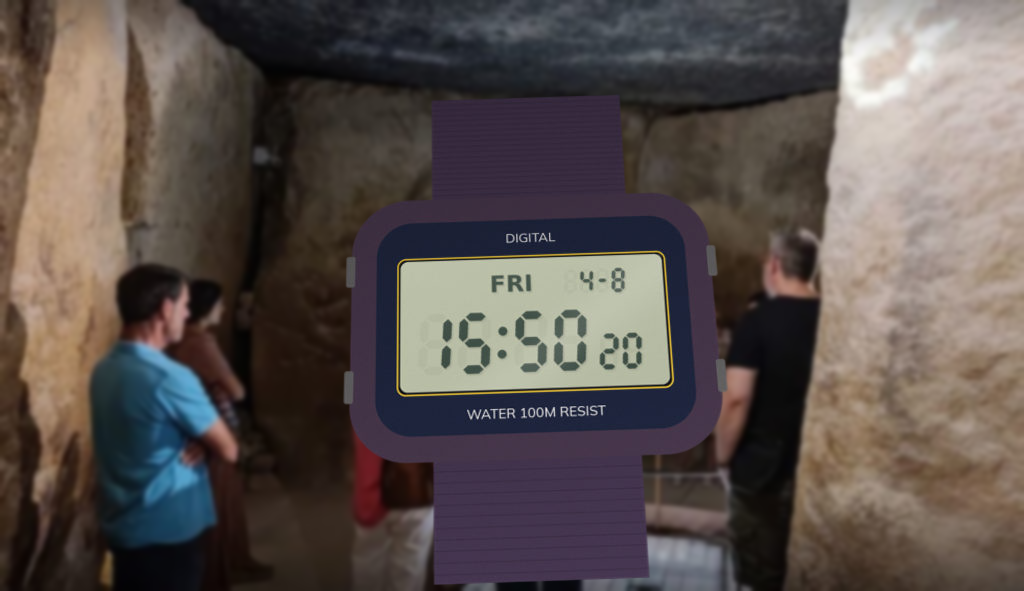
T15:50:20
